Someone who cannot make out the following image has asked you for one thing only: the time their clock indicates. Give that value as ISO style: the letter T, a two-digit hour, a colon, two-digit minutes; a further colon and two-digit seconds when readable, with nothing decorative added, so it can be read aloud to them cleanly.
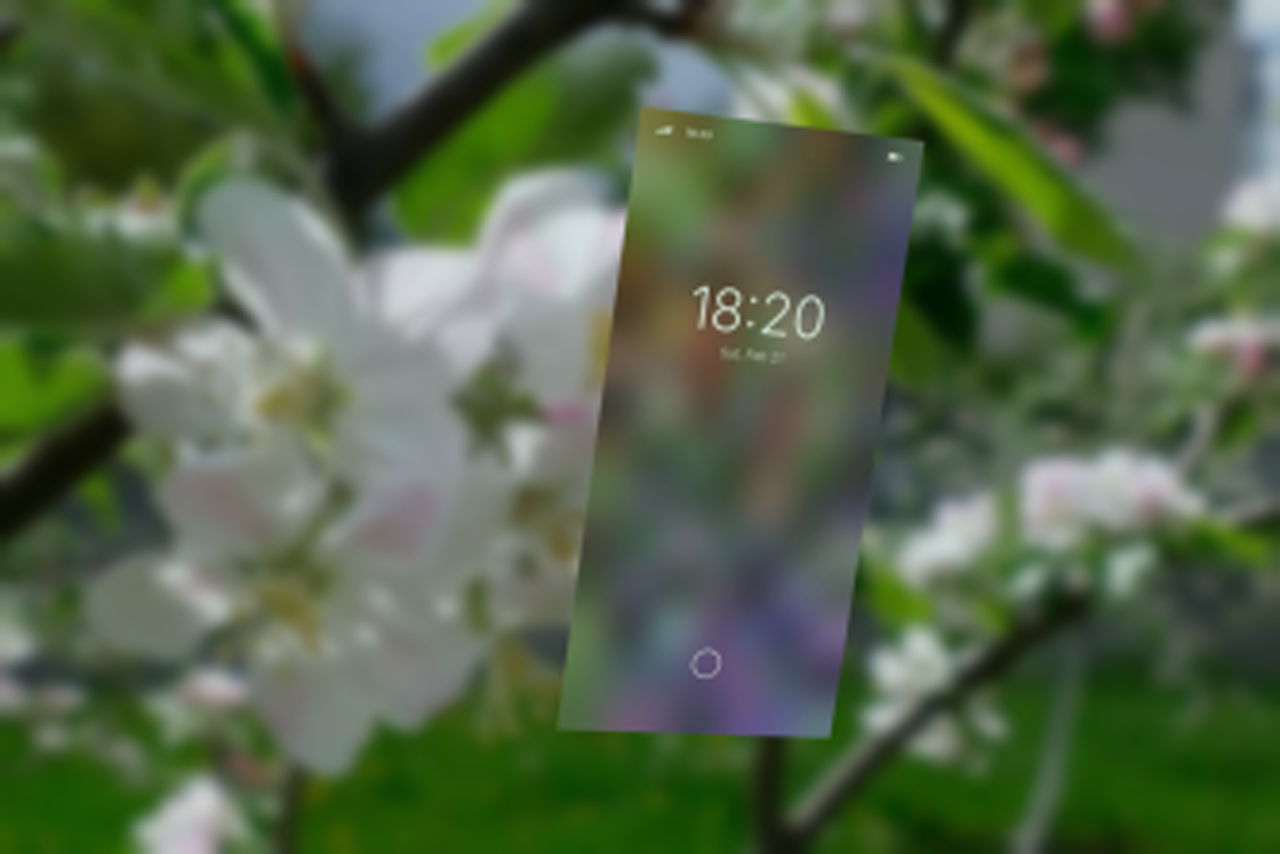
T18:20
